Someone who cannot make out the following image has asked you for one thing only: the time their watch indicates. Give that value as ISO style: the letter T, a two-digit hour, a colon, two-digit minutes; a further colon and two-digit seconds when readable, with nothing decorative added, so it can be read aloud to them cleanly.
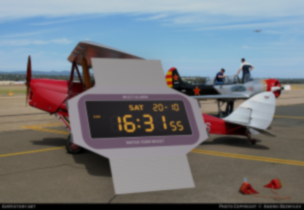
T16:31
